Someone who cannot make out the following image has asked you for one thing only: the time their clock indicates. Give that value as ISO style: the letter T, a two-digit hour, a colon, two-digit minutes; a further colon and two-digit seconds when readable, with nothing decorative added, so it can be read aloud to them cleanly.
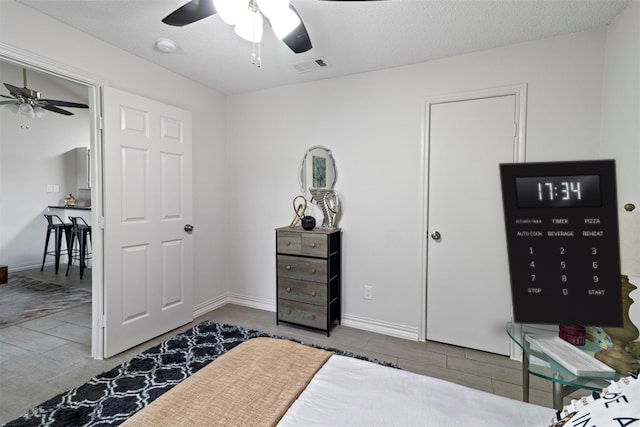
T17:34
